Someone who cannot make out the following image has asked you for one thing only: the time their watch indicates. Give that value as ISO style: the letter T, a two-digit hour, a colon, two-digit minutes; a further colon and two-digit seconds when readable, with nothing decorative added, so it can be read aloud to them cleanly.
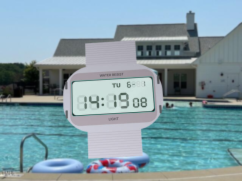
T14:19:08
